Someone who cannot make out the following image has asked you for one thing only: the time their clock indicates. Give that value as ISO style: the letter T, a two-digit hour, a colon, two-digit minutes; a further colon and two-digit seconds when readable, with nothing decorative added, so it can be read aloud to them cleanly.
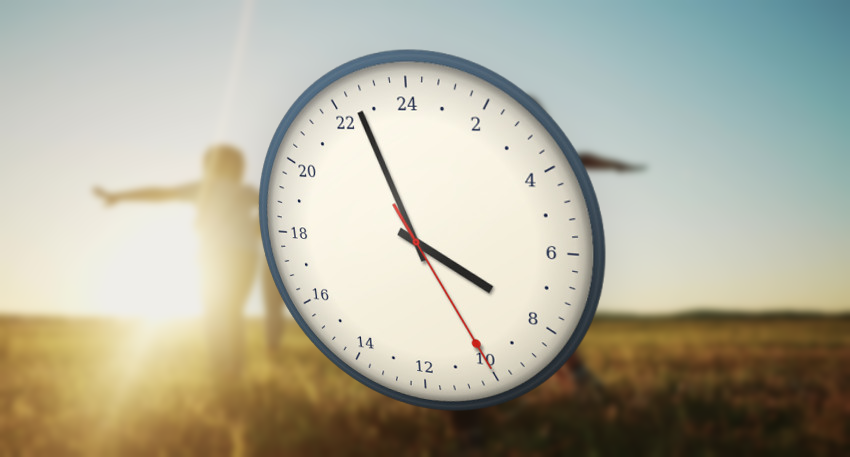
T07:56:25
